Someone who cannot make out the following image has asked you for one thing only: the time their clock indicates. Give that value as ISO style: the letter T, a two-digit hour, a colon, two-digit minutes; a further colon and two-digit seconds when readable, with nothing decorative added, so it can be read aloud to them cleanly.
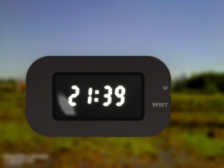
T21:39
